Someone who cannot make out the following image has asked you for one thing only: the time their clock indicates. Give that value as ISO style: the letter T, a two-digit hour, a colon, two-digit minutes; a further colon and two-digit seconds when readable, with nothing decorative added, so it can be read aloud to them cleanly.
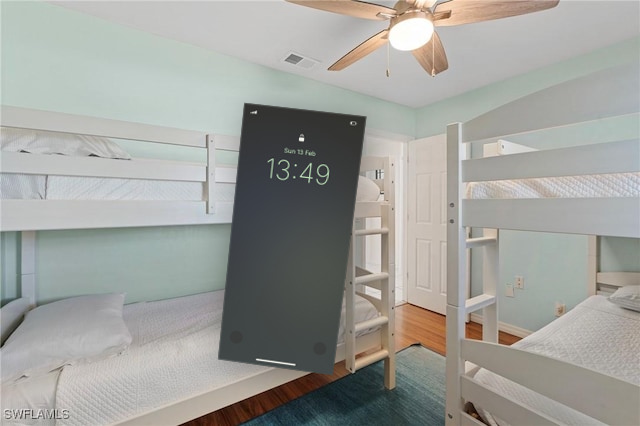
T13:49
